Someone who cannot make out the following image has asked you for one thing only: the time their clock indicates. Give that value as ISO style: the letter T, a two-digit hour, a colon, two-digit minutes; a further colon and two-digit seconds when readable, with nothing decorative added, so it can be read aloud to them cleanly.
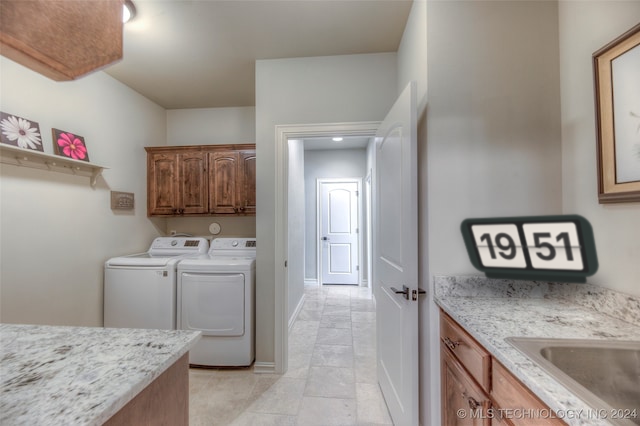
T19:51
